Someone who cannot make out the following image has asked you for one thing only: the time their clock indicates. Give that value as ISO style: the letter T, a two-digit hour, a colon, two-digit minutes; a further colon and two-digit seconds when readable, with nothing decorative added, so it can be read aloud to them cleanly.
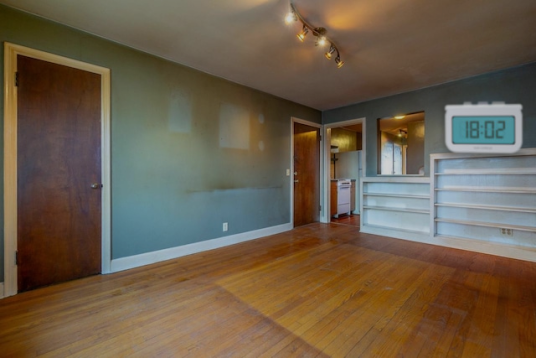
T18:02
